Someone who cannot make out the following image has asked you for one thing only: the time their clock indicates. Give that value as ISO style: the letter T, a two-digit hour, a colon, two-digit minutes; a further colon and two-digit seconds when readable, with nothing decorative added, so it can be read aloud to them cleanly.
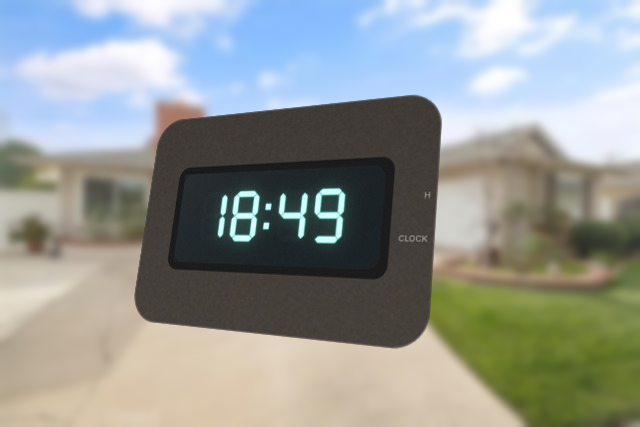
T18:49
